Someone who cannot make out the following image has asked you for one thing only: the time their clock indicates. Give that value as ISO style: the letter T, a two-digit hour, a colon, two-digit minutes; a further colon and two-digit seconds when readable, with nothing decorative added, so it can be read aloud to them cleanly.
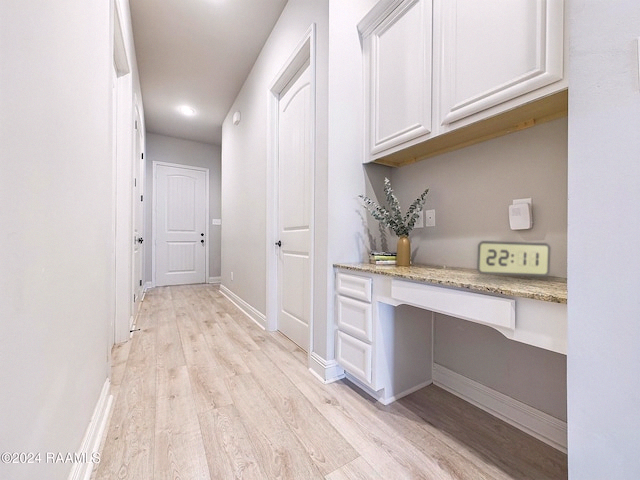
T22:11
